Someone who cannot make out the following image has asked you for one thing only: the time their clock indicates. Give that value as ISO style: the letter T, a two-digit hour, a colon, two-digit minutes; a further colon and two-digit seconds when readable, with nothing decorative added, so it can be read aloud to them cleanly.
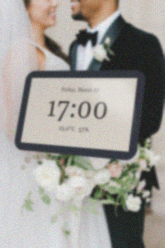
T17:00
